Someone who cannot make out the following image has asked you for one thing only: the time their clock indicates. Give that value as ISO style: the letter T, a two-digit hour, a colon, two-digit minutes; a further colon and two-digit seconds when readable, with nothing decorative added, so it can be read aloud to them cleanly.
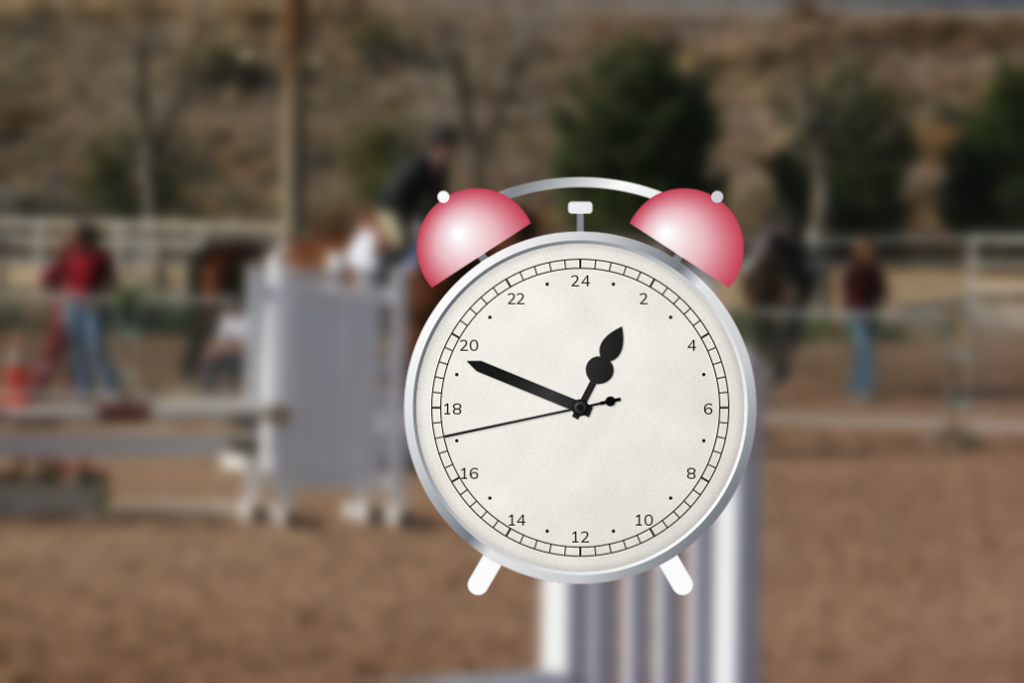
T01:48:43
